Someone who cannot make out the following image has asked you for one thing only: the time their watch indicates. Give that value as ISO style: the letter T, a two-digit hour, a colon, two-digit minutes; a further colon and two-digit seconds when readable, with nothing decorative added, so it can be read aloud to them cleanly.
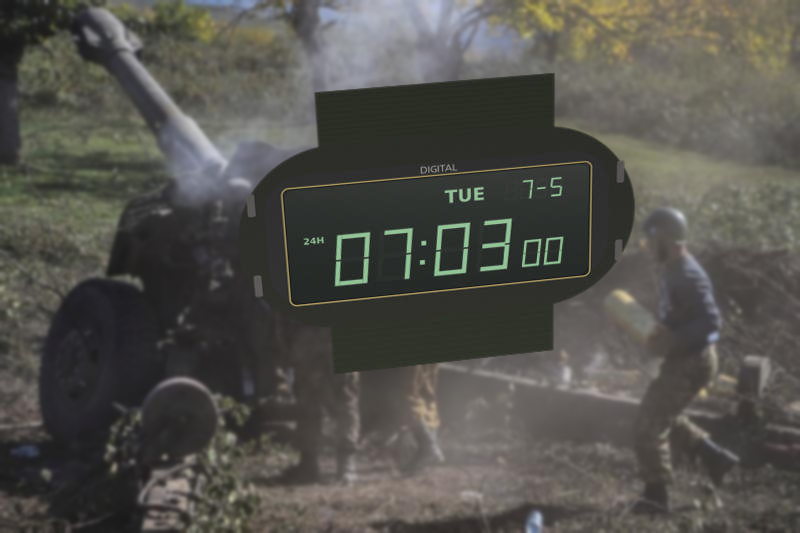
T07:03:00
